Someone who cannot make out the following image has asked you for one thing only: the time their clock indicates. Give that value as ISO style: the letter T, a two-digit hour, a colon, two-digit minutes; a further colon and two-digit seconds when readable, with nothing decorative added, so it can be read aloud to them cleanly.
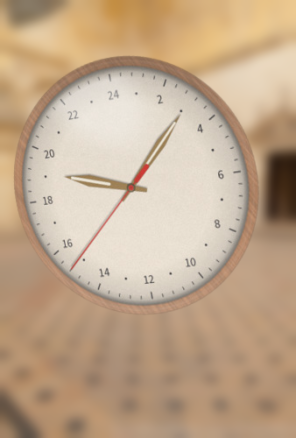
T19:07:38
